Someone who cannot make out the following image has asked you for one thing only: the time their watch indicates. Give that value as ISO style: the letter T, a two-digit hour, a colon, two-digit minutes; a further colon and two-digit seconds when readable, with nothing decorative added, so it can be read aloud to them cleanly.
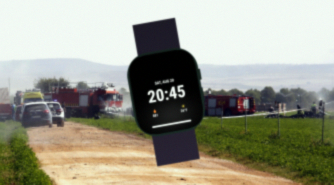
T20:45
